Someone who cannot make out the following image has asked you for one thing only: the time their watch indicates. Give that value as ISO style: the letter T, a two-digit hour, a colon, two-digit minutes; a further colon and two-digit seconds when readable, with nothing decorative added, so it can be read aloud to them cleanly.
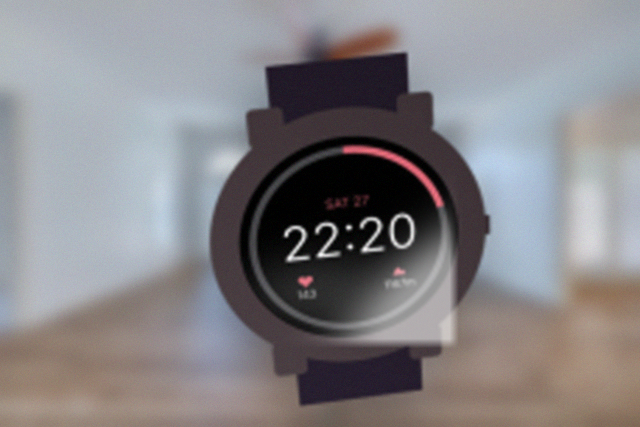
T22:20
